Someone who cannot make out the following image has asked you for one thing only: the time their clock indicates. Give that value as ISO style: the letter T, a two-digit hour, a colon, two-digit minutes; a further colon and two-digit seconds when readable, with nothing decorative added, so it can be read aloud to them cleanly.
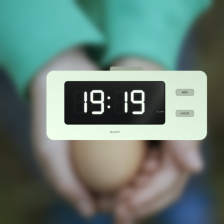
T19:19
